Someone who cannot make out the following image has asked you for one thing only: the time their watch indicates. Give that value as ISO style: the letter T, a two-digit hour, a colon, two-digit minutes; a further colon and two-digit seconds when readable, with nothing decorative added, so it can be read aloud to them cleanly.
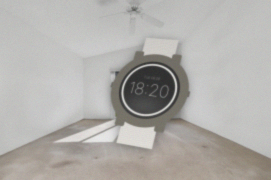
T18:20
